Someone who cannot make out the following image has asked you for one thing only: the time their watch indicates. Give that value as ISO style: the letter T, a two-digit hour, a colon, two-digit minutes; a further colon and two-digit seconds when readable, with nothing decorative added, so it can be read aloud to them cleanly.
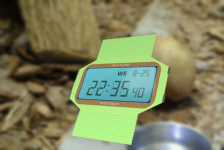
T22:35:40
